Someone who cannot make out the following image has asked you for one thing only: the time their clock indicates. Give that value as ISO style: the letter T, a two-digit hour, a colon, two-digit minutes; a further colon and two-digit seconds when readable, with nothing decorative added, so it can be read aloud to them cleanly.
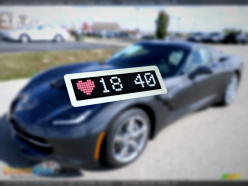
T18:40
